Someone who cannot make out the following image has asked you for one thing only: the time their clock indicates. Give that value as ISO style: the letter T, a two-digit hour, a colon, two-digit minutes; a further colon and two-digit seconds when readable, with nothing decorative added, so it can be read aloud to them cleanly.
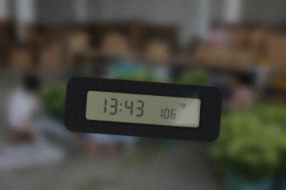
T13:43
